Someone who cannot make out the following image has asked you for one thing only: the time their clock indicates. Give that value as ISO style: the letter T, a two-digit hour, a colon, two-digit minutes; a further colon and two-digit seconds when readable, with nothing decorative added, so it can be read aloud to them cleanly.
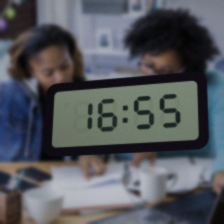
T16:55
